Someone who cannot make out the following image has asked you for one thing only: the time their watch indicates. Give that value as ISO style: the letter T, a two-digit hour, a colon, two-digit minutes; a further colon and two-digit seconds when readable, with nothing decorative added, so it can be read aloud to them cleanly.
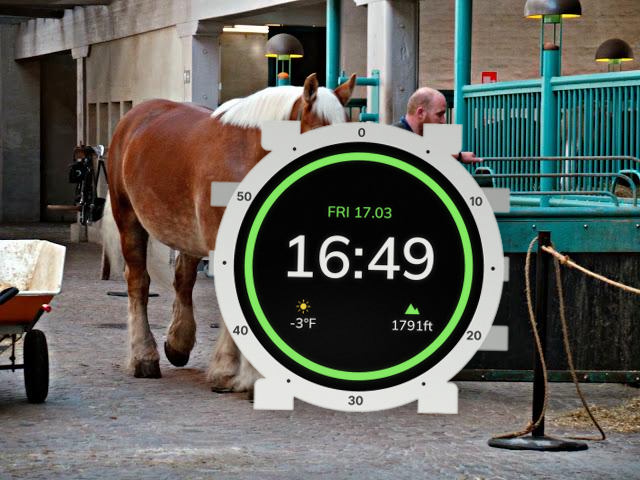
T16:49
